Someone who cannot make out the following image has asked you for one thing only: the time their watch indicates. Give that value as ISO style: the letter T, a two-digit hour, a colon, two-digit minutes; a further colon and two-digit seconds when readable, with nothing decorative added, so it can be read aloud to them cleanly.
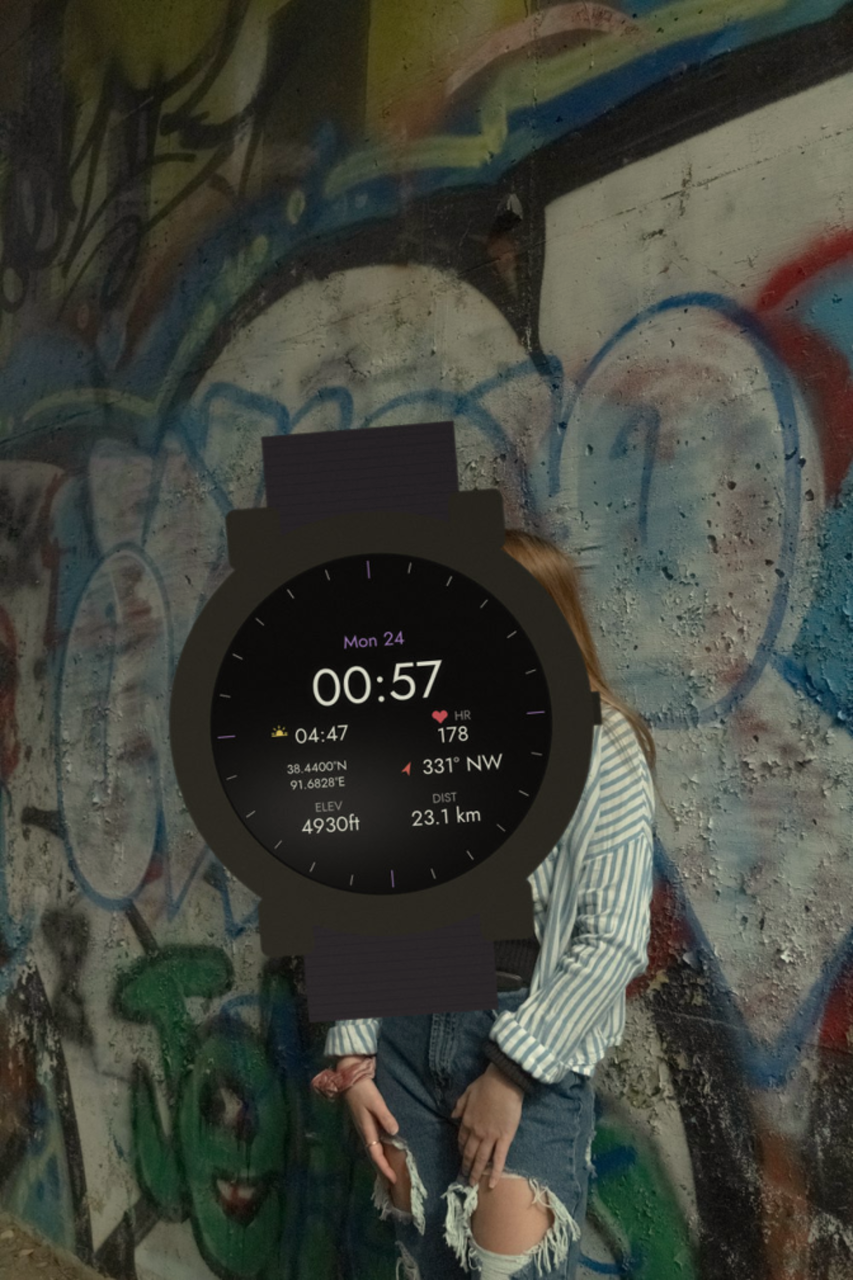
T00:57
